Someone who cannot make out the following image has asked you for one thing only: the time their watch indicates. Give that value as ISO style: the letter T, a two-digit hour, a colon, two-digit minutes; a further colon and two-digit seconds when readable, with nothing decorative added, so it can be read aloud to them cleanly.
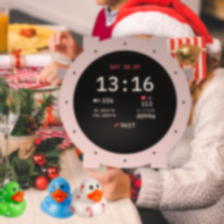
T13:16
